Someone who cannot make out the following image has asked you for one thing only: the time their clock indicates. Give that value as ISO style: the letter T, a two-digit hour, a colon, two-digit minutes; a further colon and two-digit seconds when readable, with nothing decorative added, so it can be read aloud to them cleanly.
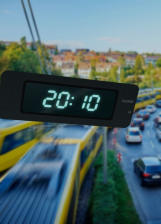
T20:10
